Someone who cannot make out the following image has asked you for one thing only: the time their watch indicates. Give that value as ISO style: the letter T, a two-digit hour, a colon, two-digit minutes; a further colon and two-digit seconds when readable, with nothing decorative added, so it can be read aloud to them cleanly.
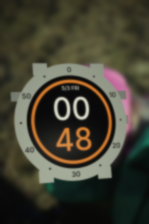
T00:48
